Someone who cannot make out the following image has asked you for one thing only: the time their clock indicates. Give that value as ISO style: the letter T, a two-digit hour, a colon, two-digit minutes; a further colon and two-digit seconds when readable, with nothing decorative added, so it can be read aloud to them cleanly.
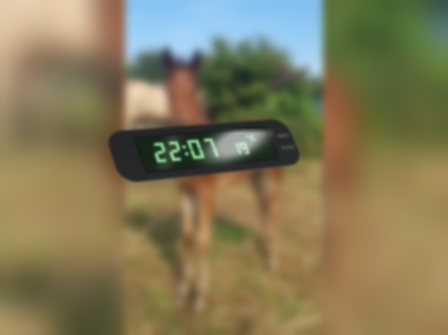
T22:07
